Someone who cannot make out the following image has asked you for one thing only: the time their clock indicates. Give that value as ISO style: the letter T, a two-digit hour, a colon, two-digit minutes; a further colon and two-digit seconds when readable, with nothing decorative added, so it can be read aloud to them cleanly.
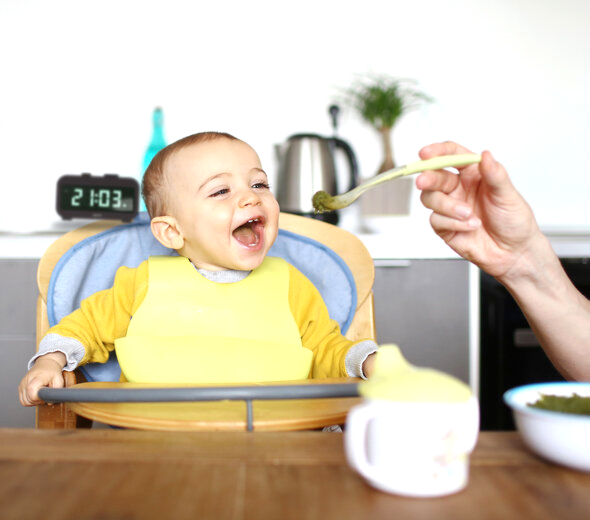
T21:03
